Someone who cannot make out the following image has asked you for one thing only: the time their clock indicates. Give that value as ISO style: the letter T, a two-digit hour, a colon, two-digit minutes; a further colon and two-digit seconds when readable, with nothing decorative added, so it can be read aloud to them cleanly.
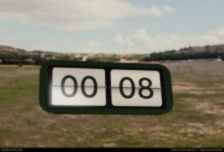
T00:08
